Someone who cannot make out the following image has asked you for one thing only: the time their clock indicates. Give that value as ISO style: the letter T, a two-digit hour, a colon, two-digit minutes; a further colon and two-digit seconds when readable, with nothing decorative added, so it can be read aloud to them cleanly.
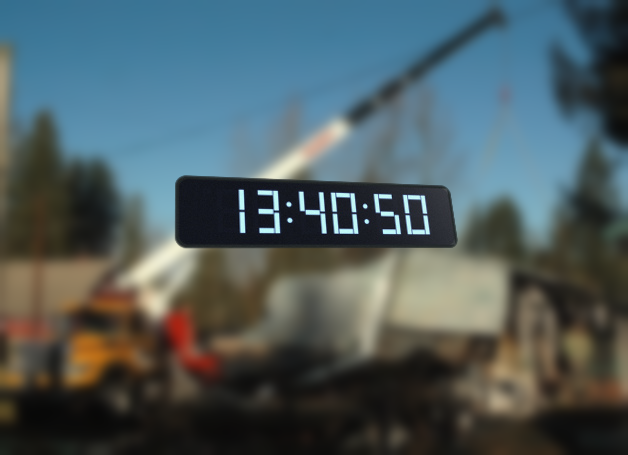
T13:40:50
